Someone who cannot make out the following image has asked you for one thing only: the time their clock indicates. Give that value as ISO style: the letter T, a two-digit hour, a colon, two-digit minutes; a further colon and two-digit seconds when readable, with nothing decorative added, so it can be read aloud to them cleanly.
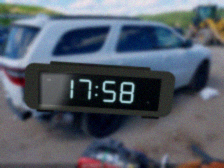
T17:58
